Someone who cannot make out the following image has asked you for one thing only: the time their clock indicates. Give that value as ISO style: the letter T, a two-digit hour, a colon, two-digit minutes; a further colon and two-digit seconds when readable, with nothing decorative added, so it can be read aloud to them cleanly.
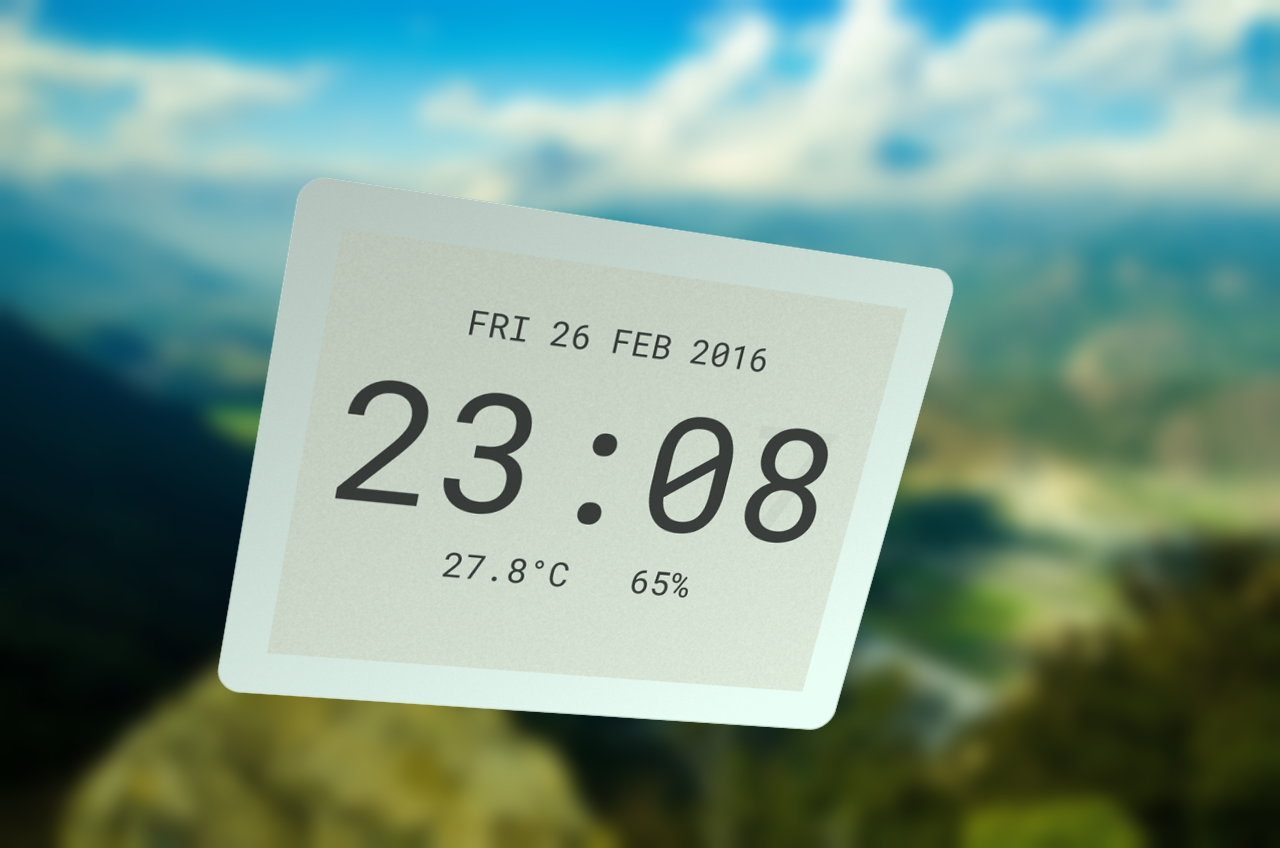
T23:08
